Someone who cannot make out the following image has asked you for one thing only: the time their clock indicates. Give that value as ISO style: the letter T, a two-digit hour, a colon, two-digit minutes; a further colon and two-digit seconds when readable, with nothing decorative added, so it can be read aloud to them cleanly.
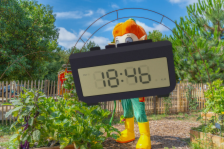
T18:46
